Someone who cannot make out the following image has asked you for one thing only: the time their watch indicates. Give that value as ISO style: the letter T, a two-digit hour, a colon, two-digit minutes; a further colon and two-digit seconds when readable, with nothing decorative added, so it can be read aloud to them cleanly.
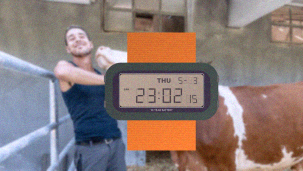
T23:02:15
